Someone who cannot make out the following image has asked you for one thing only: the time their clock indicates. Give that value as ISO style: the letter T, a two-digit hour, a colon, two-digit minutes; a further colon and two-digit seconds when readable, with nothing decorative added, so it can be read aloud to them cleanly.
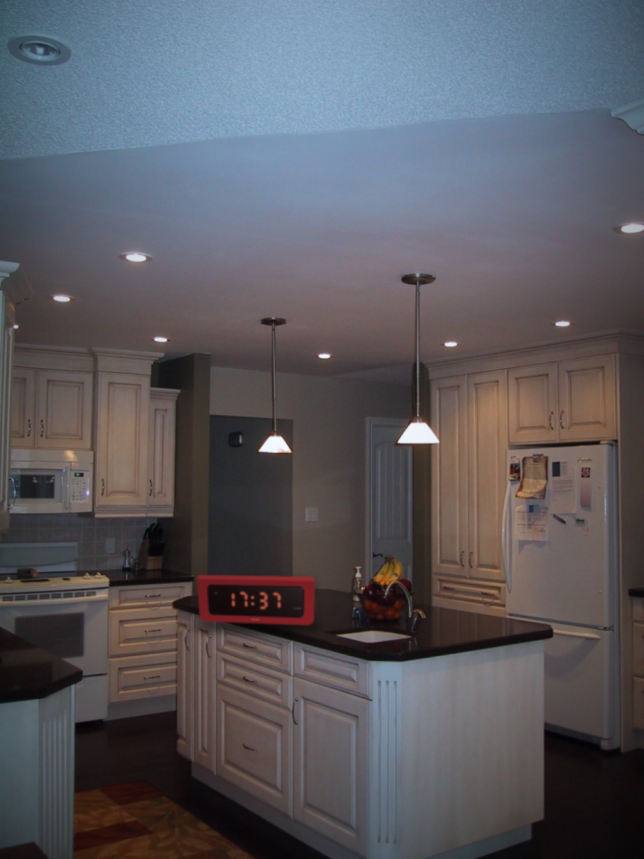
T17:37
